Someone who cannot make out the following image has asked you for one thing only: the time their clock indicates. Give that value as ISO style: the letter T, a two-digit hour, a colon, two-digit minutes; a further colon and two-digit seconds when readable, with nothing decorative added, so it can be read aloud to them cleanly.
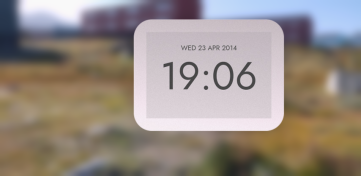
T19:06
